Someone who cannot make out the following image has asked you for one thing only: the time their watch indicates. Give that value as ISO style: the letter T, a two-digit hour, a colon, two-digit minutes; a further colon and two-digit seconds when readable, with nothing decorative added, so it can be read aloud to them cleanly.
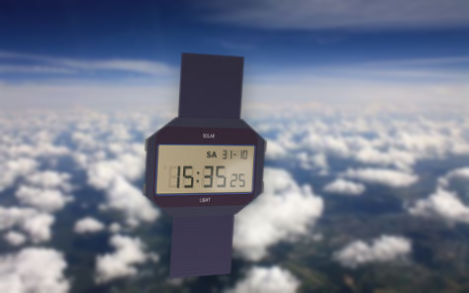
T15:35:25
